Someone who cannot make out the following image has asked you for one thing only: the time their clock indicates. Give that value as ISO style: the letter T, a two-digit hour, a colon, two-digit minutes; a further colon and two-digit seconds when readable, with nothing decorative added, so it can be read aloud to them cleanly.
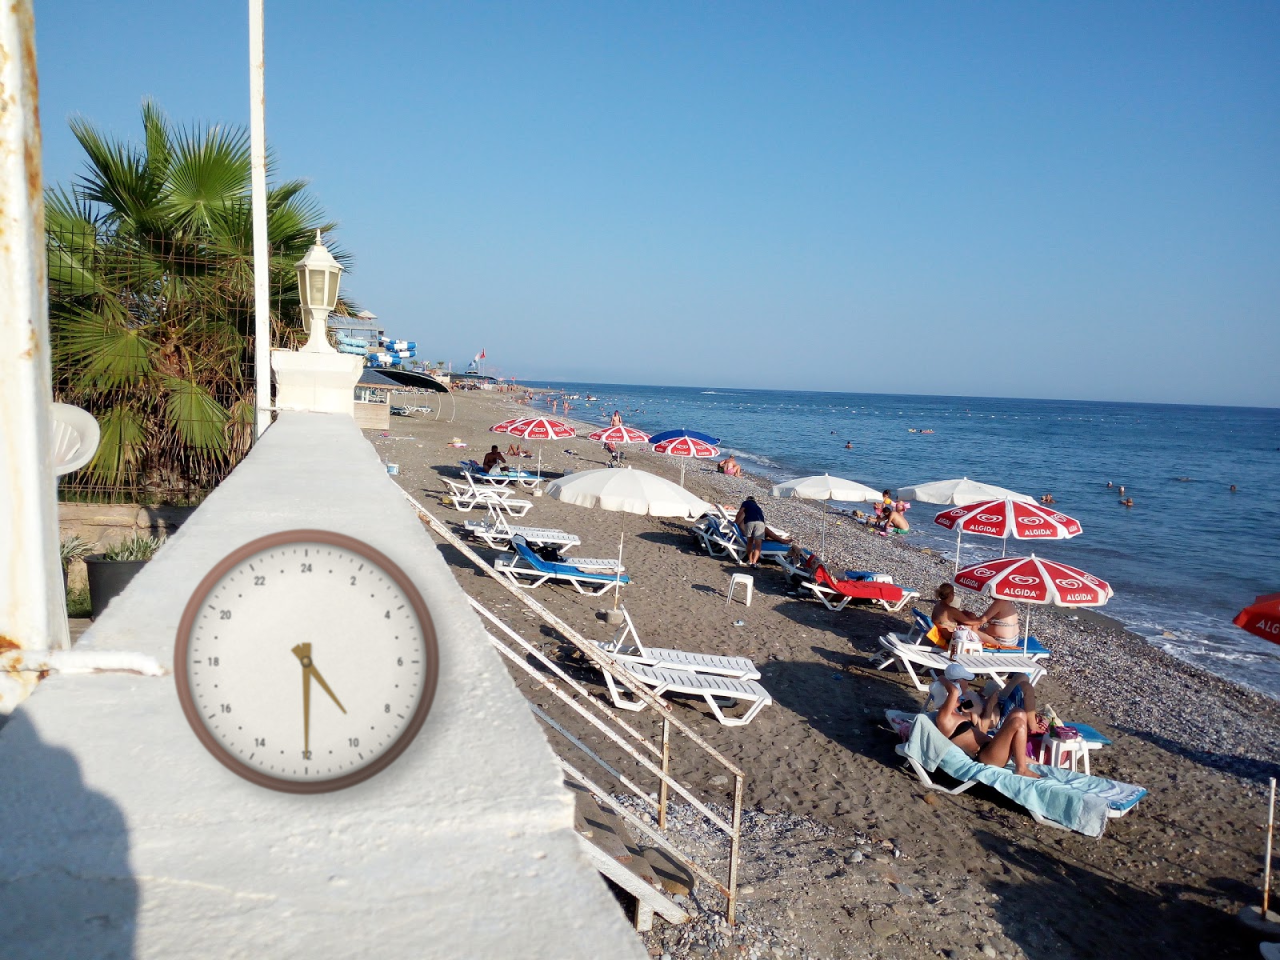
T09:30
